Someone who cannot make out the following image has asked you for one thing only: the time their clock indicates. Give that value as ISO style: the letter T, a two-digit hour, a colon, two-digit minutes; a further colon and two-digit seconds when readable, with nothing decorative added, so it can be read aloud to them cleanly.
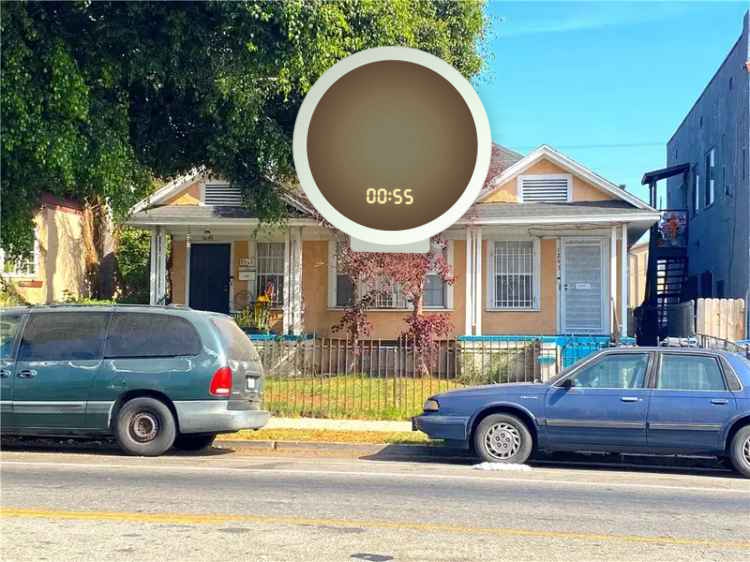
T00:55
